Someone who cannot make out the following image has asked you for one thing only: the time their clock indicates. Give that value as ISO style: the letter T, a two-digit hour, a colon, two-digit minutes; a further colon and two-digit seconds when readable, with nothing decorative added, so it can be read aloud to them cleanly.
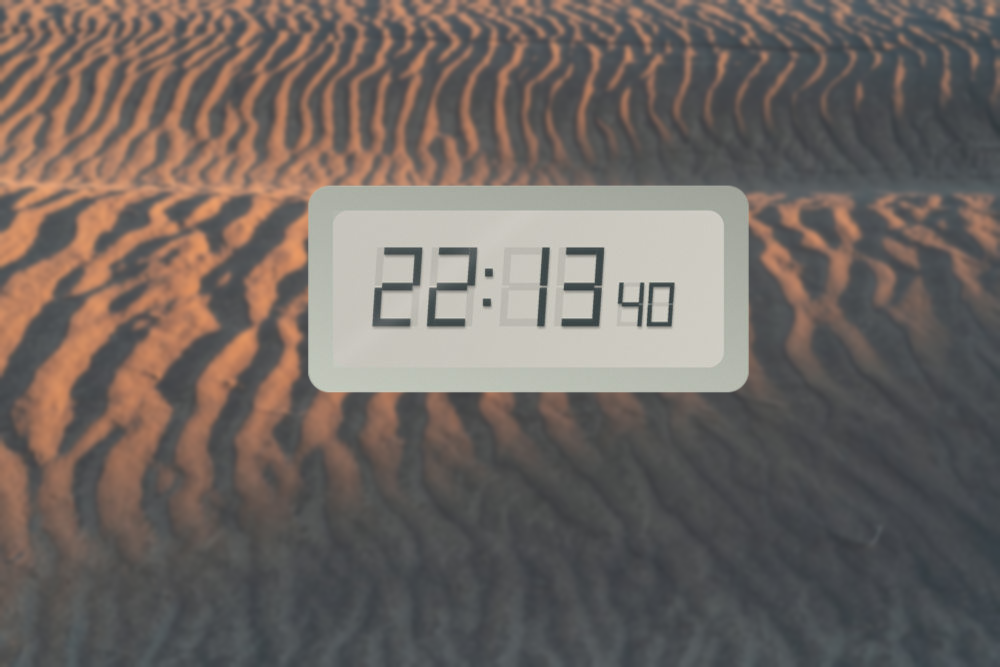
T22:13:40
